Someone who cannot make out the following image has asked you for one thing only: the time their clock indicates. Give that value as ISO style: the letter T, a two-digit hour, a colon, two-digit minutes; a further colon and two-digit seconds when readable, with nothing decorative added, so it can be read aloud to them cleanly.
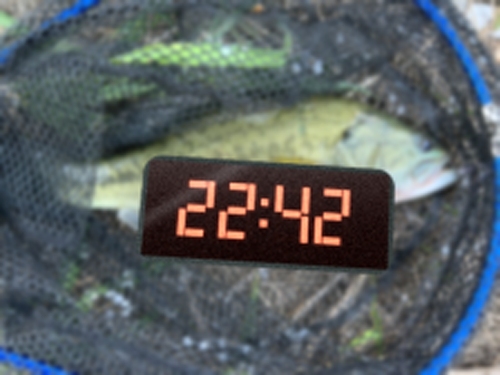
T22:42
